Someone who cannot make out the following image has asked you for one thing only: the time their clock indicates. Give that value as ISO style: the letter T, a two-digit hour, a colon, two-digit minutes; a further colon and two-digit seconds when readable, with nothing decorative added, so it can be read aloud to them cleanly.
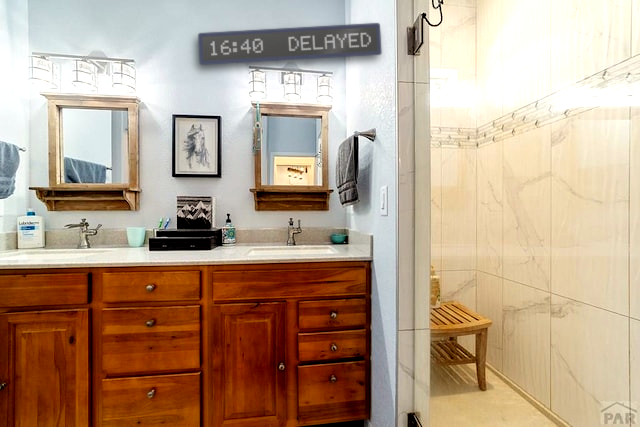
T16:40
